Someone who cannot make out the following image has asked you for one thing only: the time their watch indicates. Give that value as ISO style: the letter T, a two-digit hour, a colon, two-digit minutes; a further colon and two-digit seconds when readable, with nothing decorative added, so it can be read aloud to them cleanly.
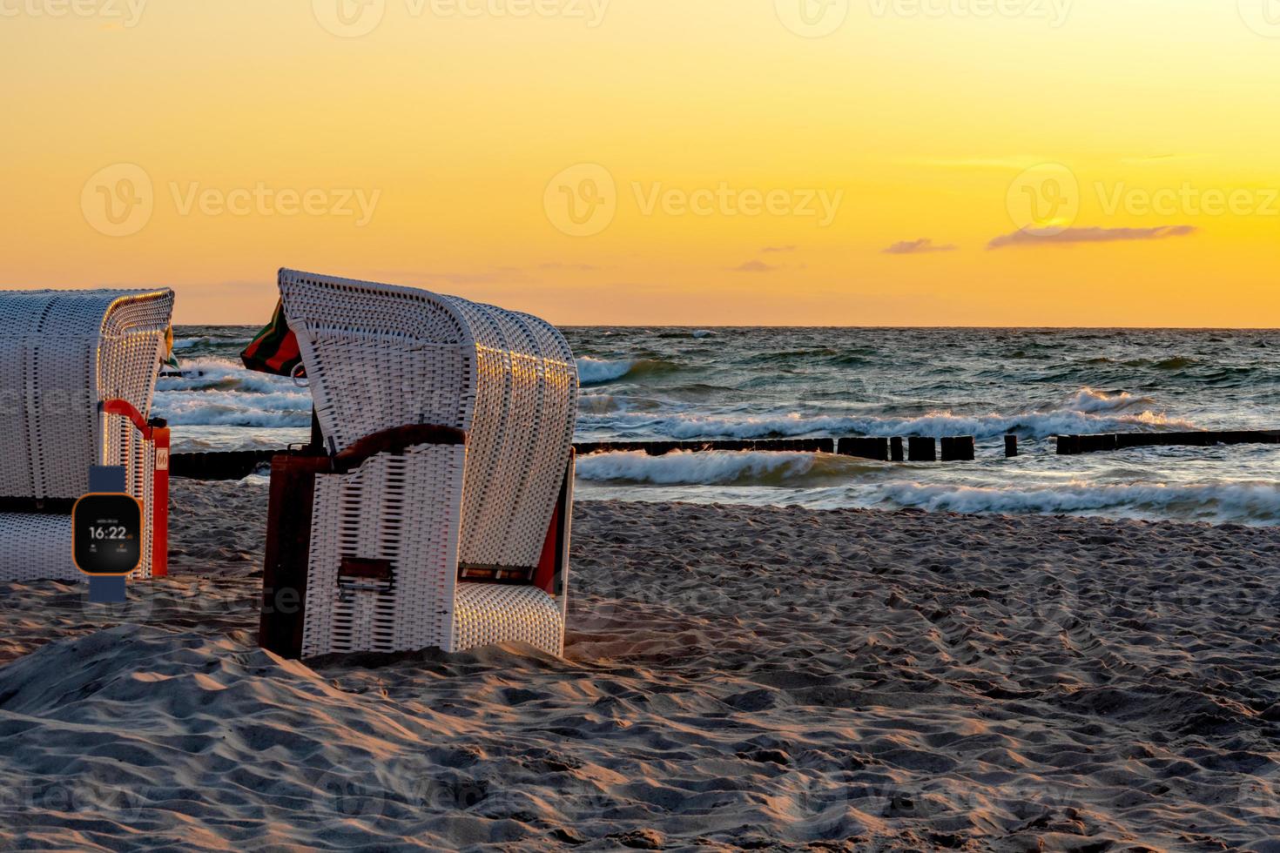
T16:22
